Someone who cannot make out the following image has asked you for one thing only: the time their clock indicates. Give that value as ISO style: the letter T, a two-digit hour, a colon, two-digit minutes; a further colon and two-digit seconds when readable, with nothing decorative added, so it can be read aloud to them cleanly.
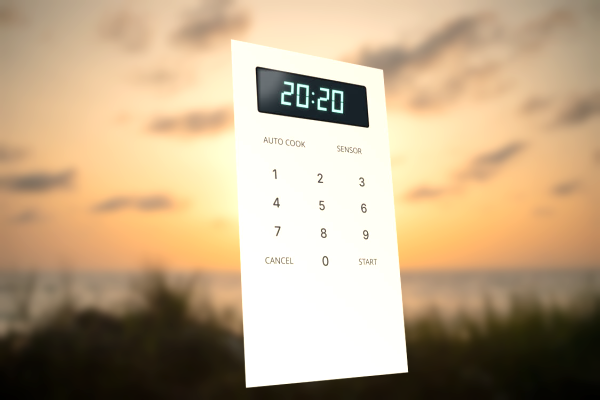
T20:20
